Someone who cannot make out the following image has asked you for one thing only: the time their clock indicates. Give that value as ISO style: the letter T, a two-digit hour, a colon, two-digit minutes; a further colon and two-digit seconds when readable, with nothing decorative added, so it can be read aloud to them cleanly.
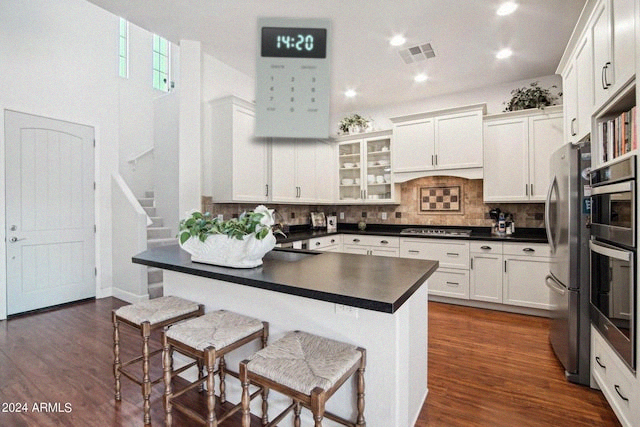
T14:20
